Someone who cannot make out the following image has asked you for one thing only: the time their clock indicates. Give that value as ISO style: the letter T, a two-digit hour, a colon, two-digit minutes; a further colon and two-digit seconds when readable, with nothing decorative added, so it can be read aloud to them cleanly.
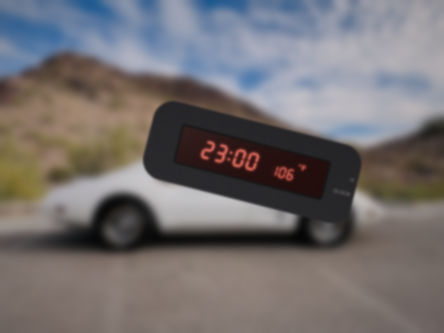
T23:00
